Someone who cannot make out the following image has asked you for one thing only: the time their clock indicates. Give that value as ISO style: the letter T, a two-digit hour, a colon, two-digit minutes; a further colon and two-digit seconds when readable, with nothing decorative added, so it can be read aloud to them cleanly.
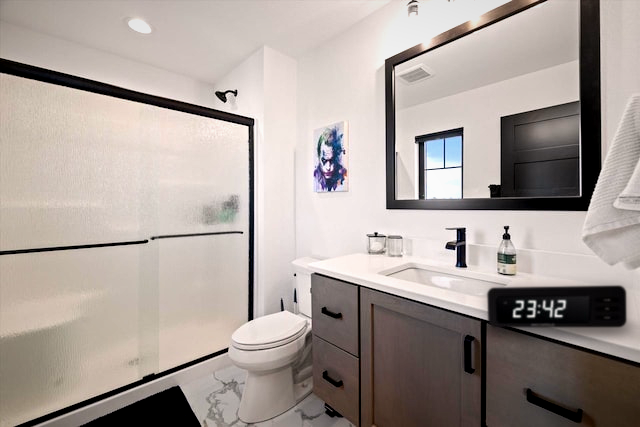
T23:42
